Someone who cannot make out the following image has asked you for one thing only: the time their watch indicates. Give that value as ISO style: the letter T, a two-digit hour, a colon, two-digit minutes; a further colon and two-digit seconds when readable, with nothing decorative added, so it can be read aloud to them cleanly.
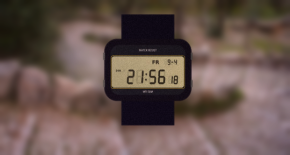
T21:56:18
